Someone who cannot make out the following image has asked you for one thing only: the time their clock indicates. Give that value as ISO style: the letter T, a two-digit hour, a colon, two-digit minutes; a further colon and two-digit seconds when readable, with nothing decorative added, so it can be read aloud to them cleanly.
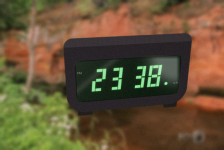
T23:38
